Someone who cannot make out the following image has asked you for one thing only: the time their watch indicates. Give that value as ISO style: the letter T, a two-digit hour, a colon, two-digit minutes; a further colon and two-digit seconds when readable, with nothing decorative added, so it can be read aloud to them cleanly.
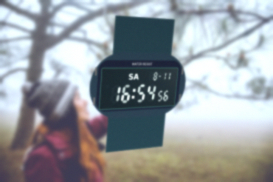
T16:54:56
